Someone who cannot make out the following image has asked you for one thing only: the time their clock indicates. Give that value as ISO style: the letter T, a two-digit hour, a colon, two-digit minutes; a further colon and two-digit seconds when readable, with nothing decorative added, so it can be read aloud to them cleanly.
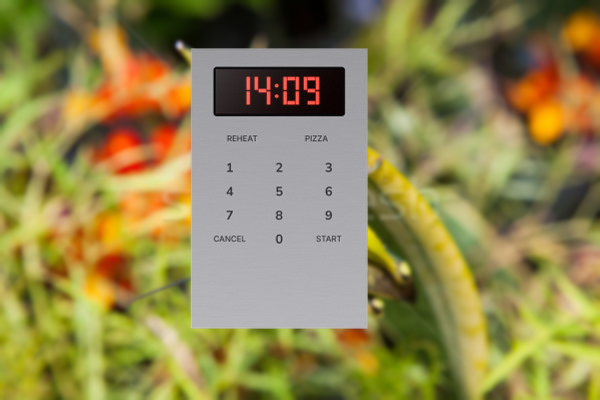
T14:09
